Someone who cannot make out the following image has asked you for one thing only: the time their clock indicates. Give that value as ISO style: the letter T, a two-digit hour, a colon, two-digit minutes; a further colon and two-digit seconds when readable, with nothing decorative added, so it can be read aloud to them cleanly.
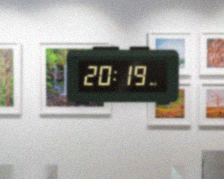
T20:19
